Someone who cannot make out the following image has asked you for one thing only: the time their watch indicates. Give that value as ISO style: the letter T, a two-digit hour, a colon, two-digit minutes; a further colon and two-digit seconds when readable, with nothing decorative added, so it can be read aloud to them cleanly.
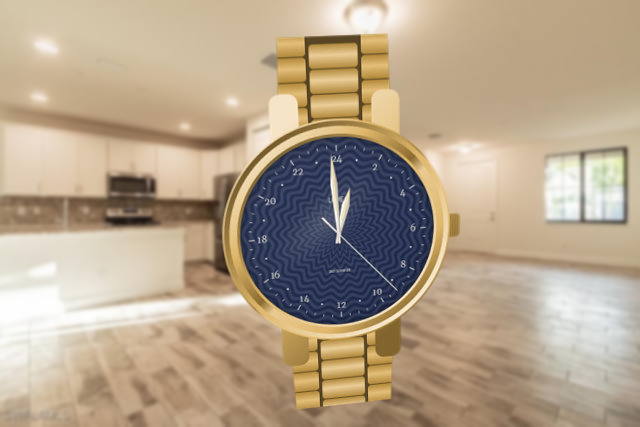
T00:59:23
